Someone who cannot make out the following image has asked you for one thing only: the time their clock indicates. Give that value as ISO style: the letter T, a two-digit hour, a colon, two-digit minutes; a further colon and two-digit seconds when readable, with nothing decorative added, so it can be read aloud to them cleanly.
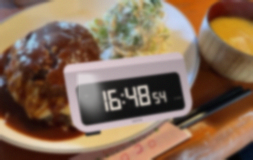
T16:48
